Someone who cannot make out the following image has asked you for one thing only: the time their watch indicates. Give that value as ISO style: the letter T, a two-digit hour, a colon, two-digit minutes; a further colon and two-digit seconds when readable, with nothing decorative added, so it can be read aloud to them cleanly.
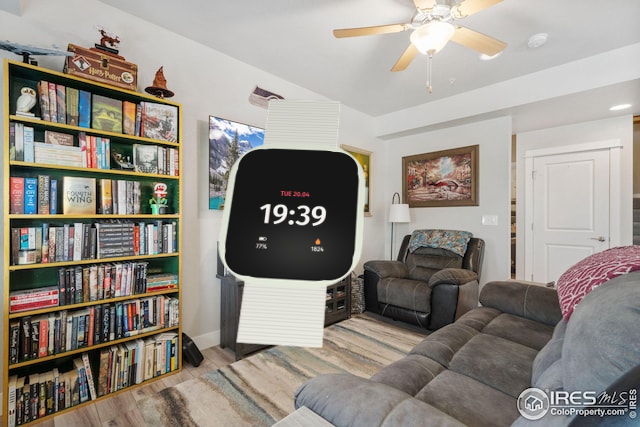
T19:39
